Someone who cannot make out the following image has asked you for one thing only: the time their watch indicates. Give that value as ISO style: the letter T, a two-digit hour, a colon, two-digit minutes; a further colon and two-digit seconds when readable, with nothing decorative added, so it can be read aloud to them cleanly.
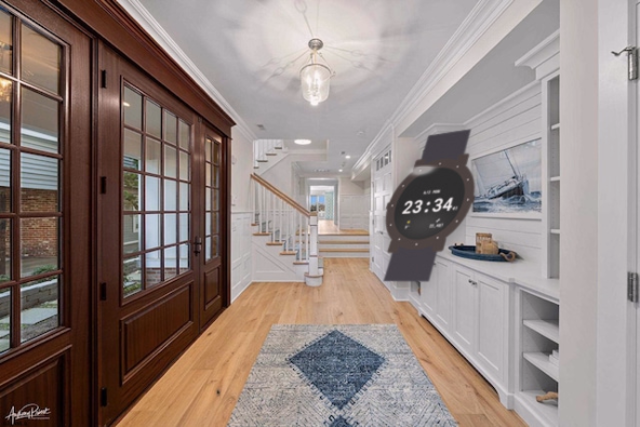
T23:34
